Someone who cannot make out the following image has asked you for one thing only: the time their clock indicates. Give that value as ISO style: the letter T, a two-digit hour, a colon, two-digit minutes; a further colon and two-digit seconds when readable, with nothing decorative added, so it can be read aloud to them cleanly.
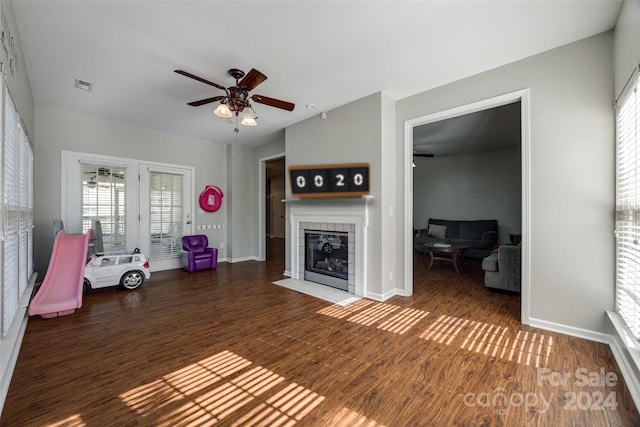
T00:20
